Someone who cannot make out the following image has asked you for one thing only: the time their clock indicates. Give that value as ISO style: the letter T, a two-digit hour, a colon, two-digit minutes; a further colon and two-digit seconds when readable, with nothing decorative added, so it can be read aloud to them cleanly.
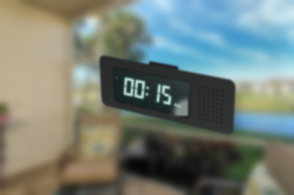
T00:15
